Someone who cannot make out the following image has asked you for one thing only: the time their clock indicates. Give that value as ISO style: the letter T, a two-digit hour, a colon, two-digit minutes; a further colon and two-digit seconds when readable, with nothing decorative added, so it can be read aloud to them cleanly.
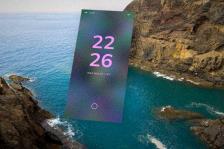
T22:26
